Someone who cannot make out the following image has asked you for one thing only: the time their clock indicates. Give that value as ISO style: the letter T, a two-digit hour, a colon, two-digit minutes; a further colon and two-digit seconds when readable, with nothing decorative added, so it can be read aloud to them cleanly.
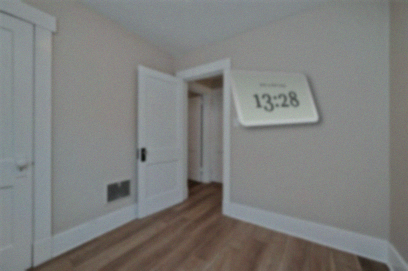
T13:28
